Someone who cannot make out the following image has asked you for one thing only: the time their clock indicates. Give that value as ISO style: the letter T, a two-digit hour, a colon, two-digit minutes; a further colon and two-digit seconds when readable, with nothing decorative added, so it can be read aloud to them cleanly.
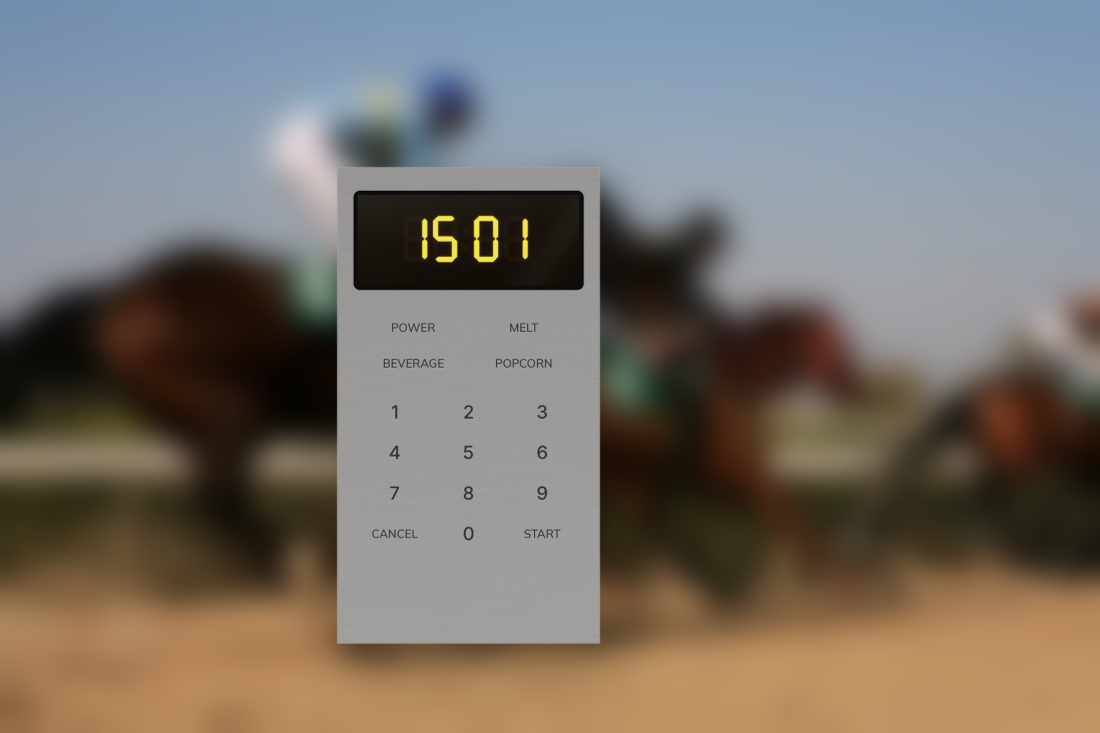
T15:01
